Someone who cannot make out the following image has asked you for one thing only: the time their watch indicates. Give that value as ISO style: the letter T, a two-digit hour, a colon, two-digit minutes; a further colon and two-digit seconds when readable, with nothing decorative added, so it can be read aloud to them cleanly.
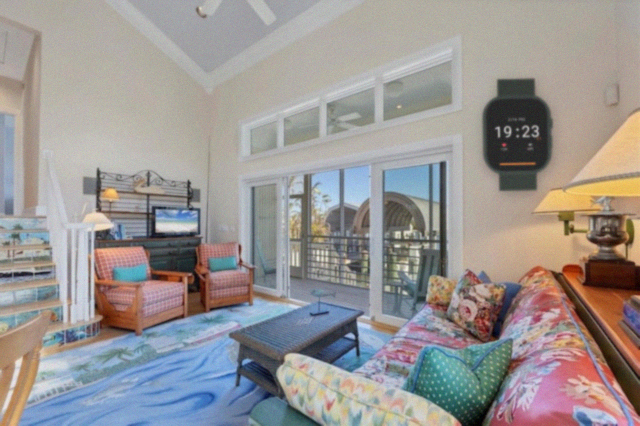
T19:23
